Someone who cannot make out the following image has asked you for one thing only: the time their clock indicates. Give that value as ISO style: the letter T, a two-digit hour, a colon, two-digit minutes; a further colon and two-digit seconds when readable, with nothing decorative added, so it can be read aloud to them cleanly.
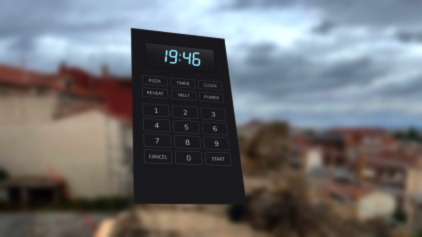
T19:46
